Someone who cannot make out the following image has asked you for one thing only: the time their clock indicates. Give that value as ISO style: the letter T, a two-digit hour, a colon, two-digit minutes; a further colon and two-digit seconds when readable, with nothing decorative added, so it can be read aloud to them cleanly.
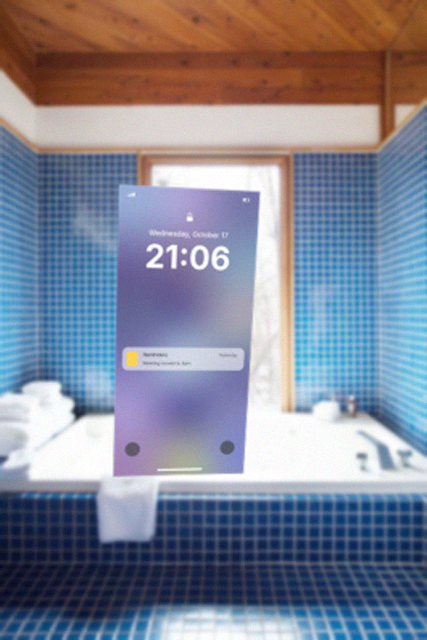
T21:06
